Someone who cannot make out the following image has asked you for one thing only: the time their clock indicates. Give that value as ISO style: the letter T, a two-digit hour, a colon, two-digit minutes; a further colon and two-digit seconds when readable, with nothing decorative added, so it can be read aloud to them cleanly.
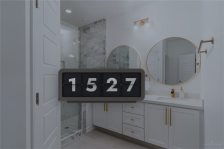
T15:27
